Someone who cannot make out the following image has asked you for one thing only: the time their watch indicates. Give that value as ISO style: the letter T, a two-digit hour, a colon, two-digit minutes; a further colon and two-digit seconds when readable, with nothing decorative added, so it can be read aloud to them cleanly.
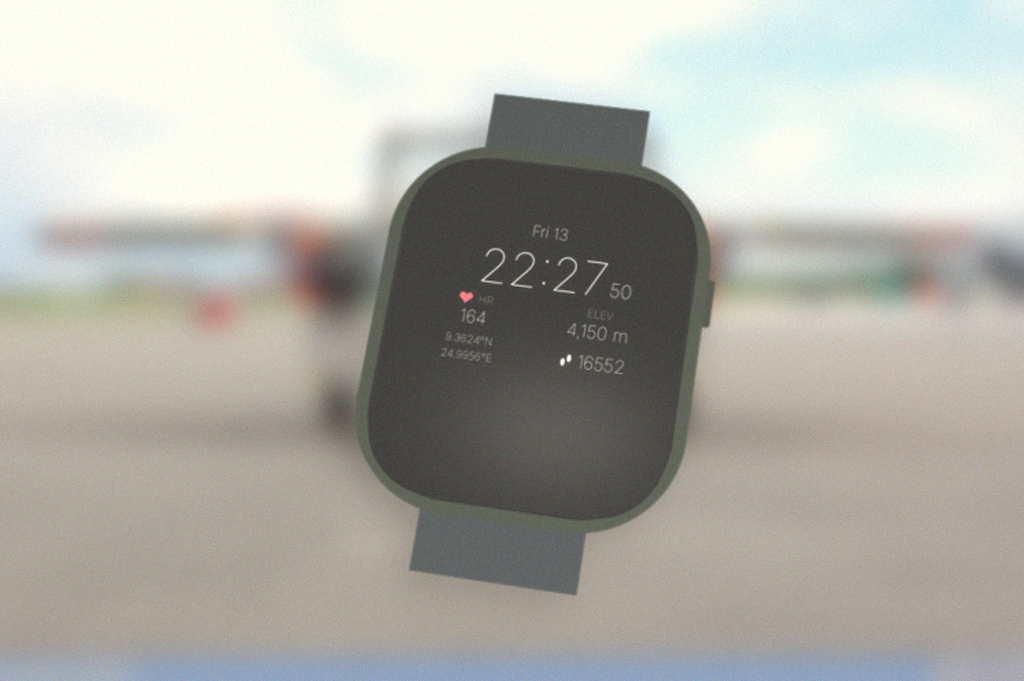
T22:27:50
